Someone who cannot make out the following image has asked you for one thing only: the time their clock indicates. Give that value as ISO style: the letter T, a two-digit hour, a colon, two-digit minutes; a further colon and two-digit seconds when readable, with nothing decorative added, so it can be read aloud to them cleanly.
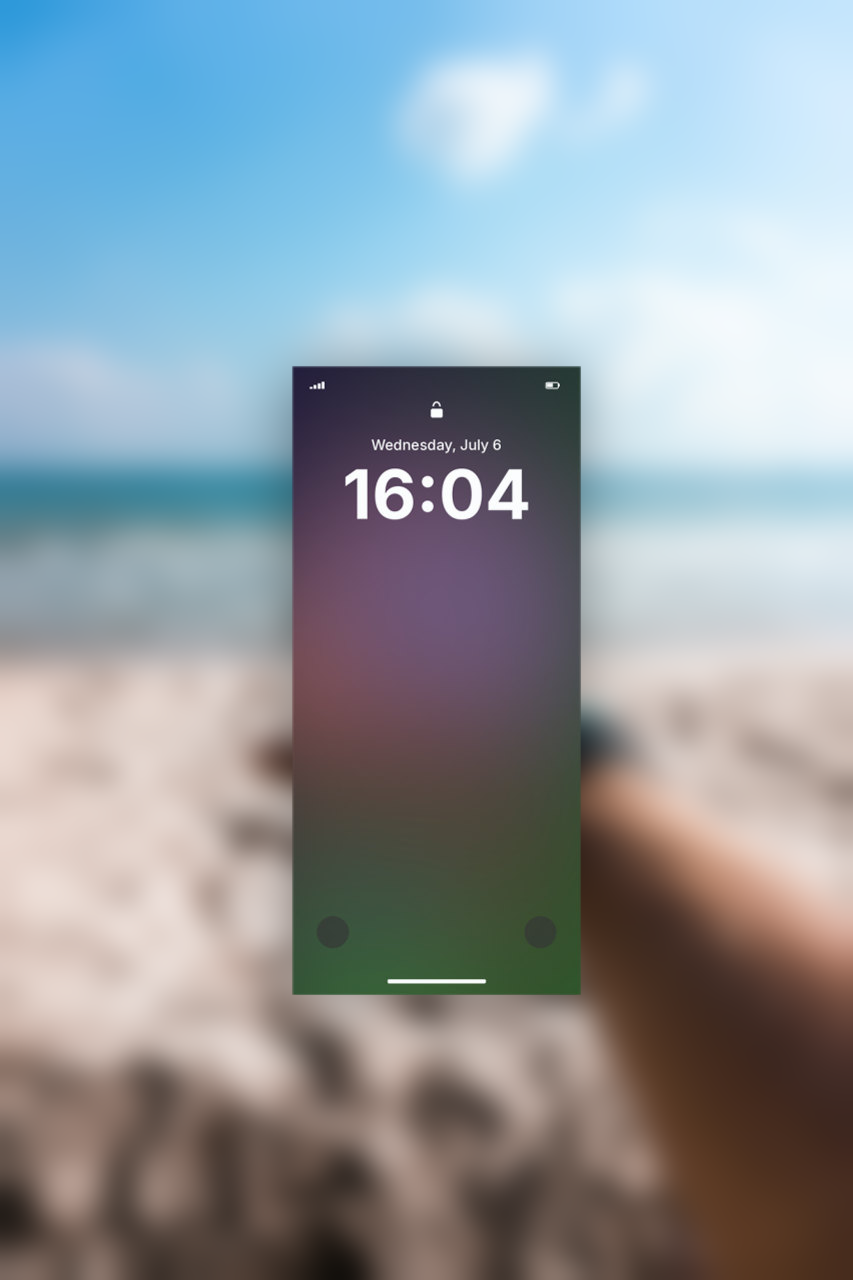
T16:04
